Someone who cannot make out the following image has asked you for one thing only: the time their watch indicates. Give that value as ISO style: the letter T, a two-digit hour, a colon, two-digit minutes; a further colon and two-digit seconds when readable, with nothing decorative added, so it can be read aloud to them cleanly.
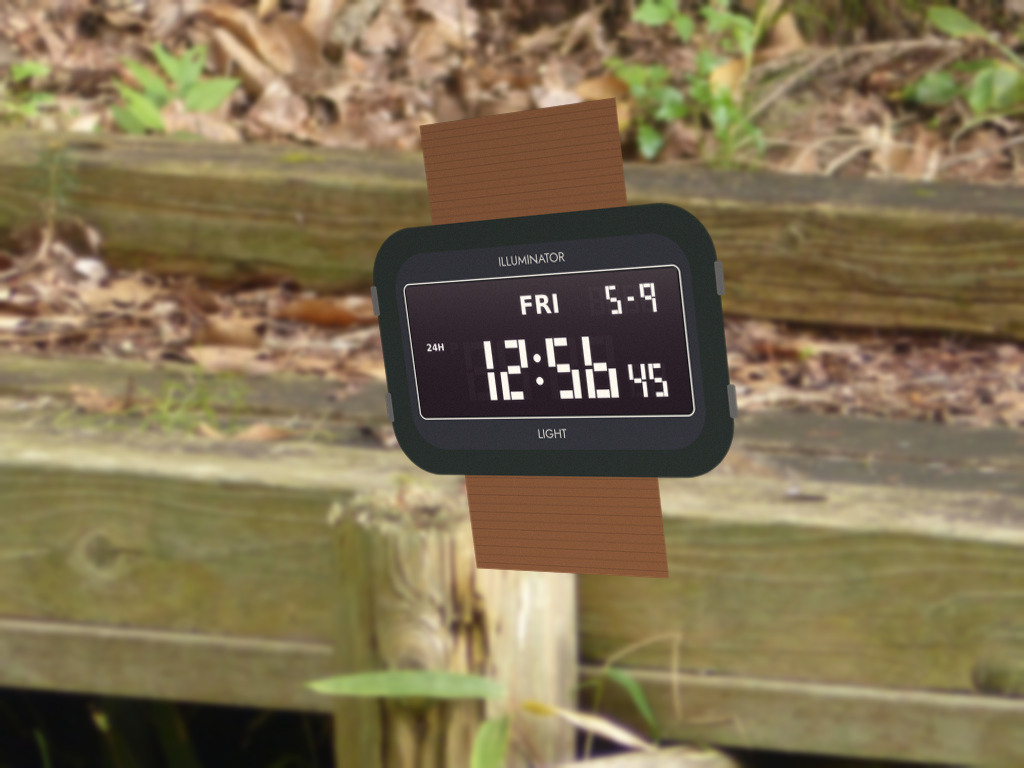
T12:56:45
